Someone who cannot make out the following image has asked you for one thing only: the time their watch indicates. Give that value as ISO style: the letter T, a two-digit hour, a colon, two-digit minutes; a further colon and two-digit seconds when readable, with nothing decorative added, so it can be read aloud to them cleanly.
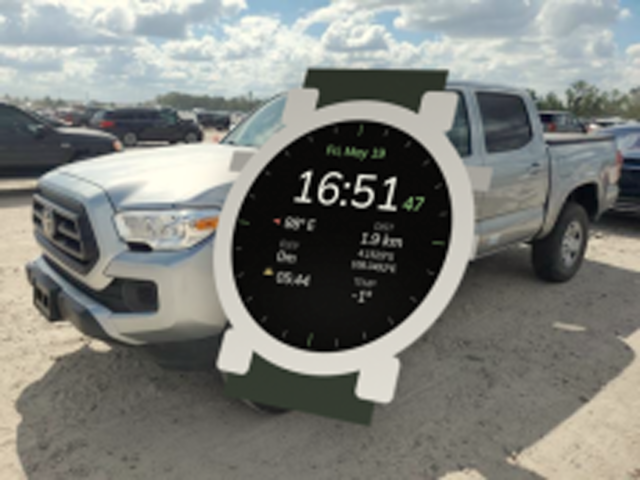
T16:51
